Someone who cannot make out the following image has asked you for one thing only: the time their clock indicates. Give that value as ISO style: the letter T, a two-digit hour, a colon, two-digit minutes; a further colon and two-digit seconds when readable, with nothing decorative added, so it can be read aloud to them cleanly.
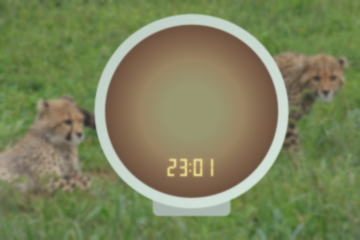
T23:01
